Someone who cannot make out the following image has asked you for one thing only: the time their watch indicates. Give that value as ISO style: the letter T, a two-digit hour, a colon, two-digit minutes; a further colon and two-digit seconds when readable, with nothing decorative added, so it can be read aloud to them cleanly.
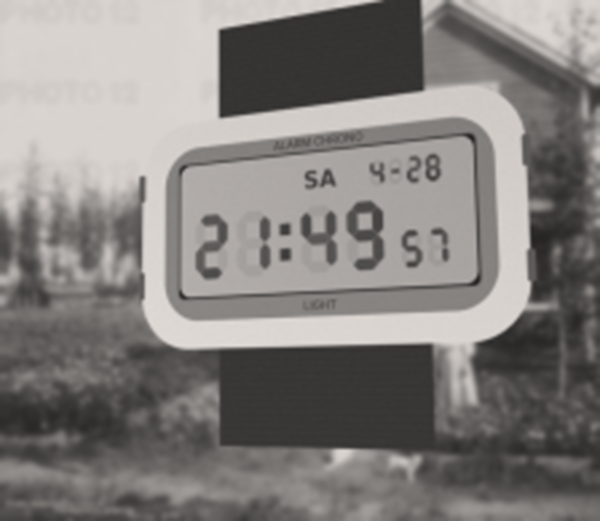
T21:49:57
